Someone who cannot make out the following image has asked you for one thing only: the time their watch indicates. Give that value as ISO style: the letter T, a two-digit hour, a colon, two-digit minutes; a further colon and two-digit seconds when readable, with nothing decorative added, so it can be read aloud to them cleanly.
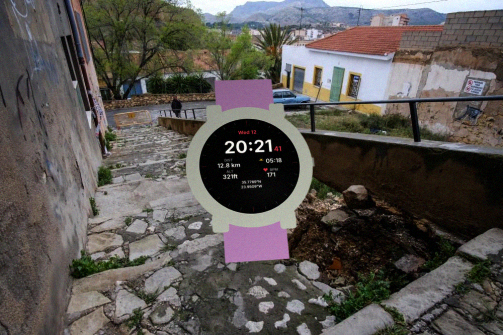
T20:21:41
